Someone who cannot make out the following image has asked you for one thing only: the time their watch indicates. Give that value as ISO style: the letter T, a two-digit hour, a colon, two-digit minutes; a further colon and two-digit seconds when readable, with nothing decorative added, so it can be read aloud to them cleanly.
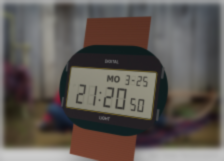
T21:20:50
